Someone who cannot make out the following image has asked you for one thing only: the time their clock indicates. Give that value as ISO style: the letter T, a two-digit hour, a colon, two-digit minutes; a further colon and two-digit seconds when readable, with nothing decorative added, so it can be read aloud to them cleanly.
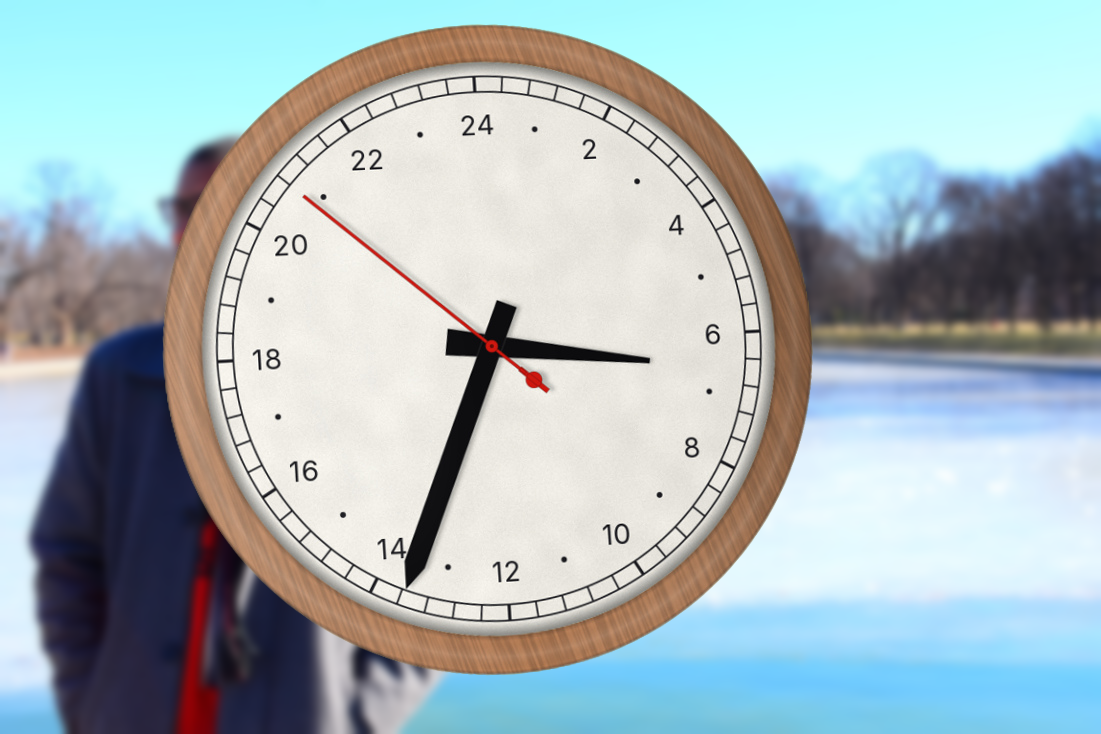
T06:33:52
